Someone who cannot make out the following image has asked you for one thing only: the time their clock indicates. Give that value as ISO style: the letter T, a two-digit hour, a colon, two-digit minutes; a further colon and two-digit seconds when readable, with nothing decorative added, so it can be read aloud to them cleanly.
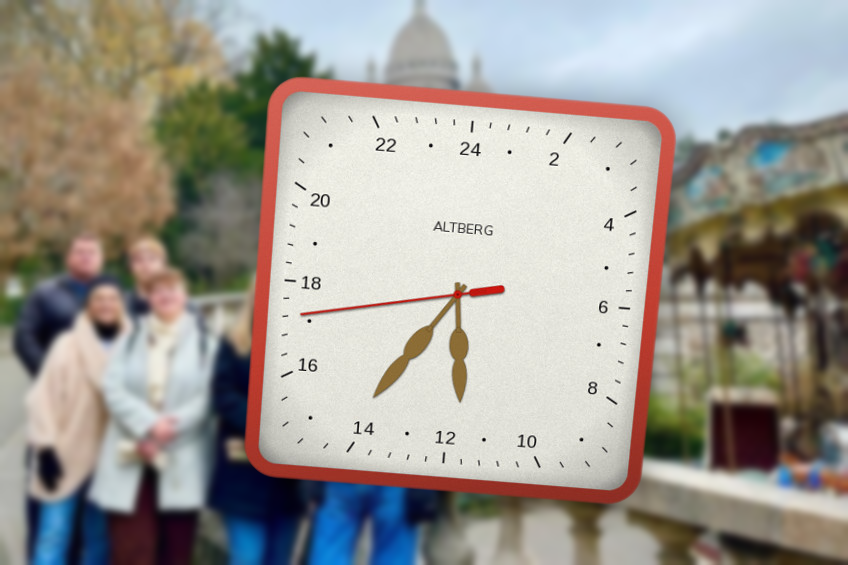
T11:35:43
